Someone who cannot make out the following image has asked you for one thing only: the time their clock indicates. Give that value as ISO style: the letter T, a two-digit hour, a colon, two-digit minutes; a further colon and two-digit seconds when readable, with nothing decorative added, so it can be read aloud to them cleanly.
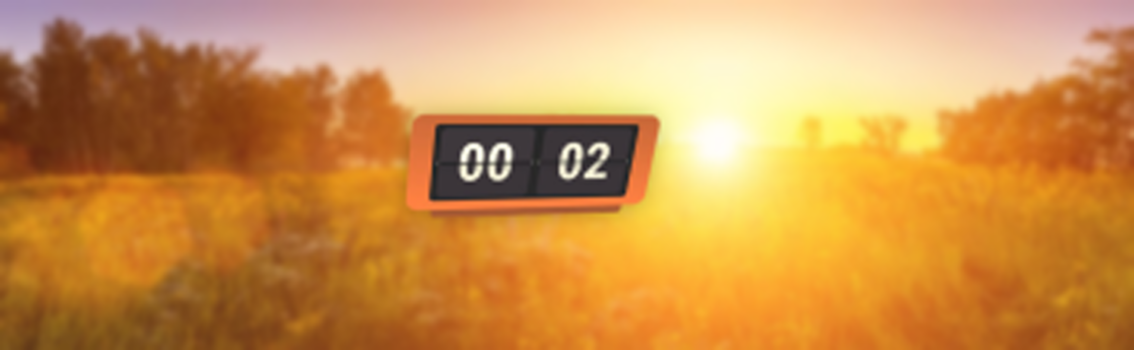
T00:02
